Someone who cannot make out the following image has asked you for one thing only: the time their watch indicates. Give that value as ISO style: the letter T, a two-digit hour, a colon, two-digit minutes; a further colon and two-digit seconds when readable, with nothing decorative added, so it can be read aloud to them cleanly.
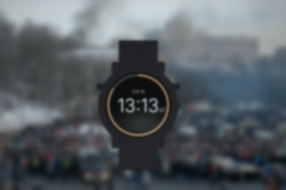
T13:13
